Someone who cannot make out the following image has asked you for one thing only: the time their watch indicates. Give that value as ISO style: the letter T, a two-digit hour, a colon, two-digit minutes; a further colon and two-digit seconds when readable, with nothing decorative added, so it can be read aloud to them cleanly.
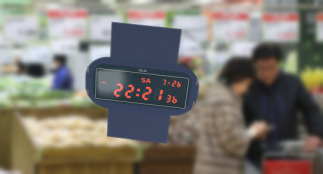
T22:21:36
